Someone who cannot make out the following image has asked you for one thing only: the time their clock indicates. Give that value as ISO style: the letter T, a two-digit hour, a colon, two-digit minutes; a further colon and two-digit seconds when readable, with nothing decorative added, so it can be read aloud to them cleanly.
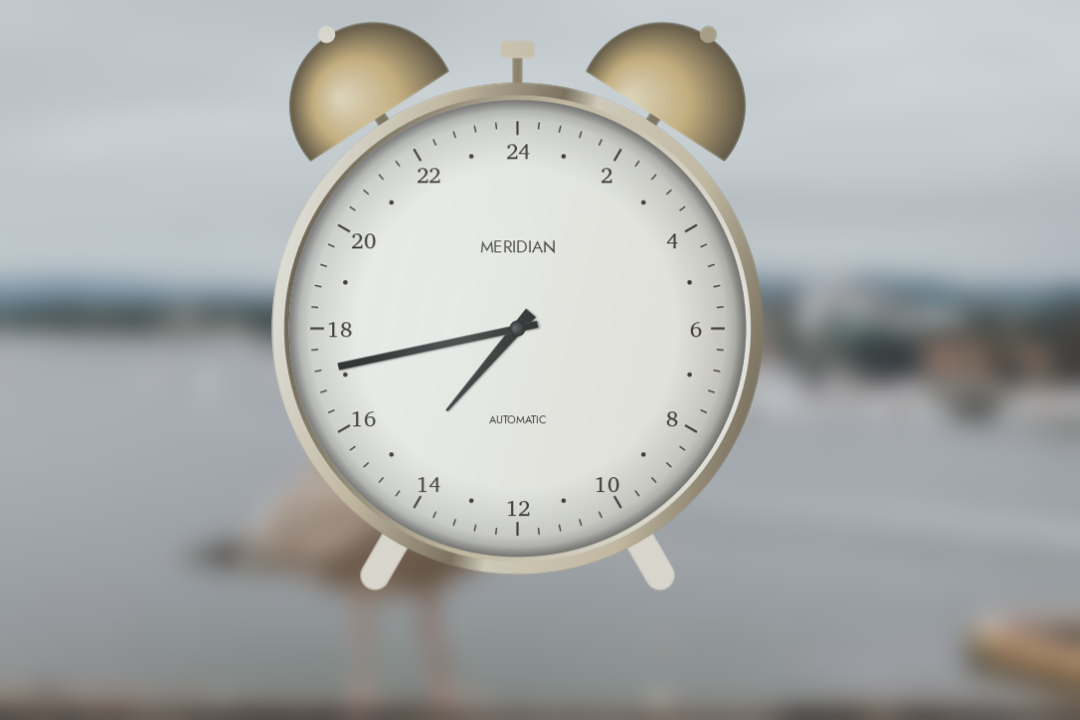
T14:43
